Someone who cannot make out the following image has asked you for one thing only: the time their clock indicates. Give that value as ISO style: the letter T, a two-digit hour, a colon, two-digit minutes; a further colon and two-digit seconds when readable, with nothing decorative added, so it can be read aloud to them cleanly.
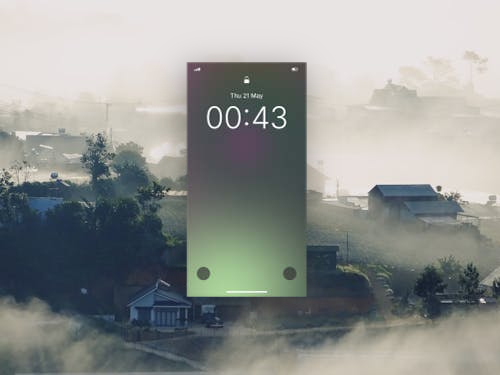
T00:43
